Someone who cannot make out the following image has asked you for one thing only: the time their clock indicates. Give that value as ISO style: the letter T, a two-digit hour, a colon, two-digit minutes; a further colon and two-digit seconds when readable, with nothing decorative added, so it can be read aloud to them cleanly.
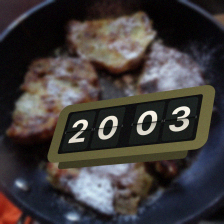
T20:03
